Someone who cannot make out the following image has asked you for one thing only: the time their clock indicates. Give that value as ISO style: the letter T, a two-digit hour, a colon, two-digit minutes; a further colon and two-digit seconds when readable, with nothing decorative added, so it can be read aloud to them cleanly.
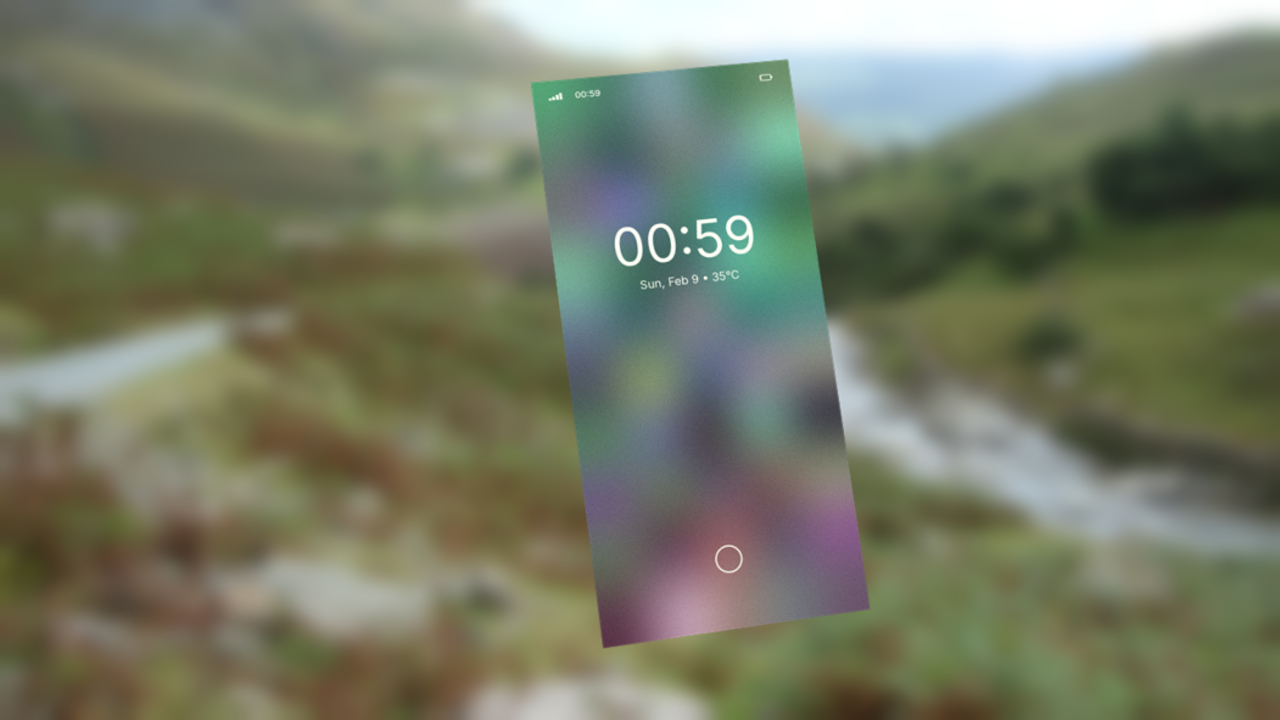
T00:59
